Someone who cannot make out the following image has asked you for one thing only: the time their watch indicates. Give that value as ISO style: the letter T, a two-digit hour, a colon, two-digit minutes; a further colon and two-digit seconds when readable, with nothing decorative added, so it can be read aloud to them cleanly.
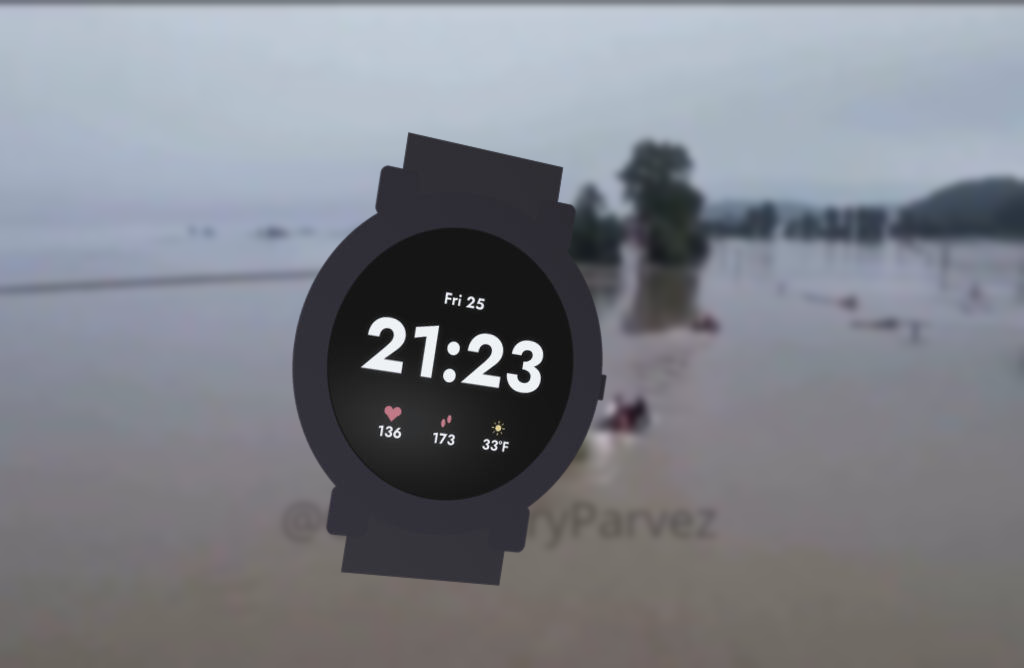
T21:23
